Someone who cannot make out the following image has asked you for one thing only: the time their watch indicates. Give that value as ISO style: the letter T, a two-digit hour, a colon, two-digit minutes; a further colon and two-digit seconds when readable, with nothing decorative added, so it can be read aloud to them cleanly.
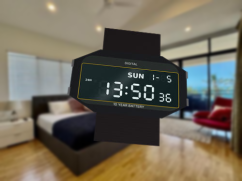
T13:50:36
